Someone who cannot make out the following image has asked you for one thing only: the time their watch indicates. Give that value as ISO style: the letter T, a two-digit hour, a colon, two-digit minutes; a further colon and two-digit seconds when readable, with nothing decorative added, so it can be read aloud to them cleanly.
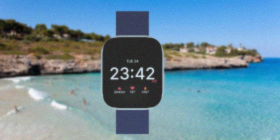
T23:42
